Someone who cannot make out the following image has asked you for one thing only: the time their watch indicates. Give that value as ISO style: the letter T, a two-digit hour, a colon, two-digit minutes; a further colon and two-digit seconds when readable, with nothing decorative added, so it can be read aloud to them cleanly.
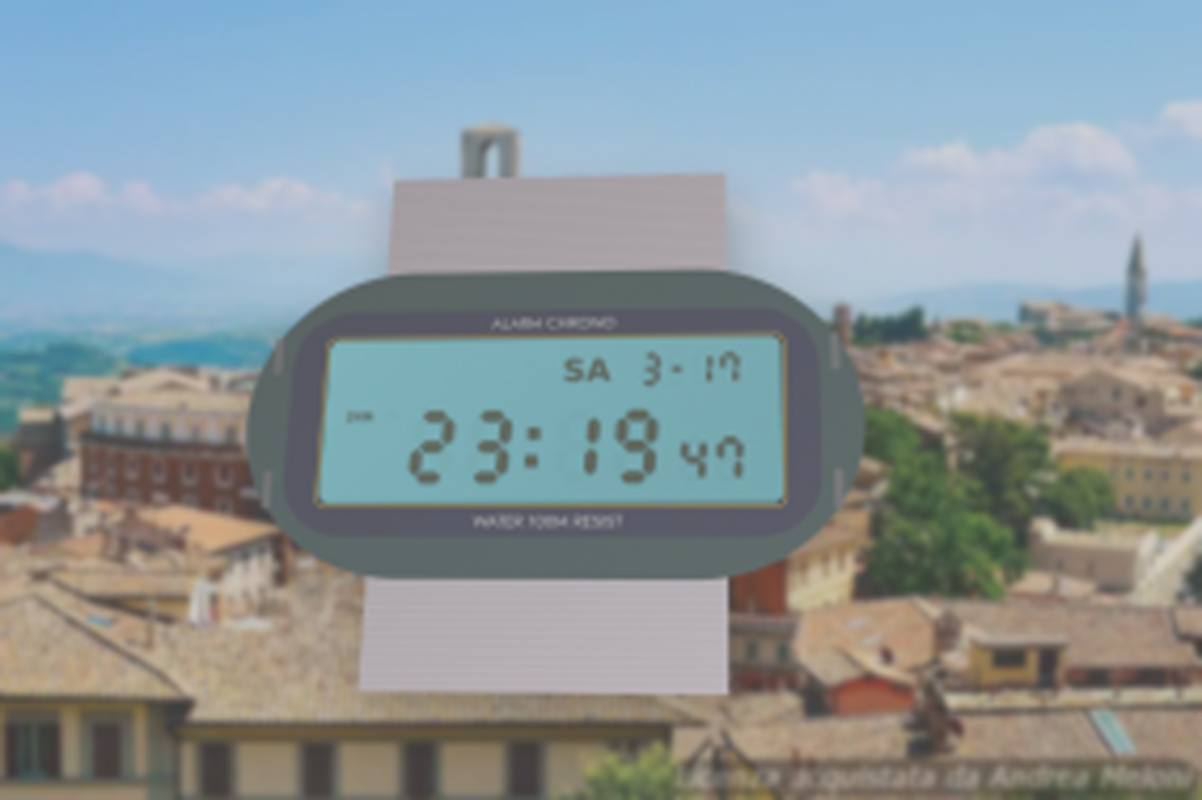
T23:19:47
